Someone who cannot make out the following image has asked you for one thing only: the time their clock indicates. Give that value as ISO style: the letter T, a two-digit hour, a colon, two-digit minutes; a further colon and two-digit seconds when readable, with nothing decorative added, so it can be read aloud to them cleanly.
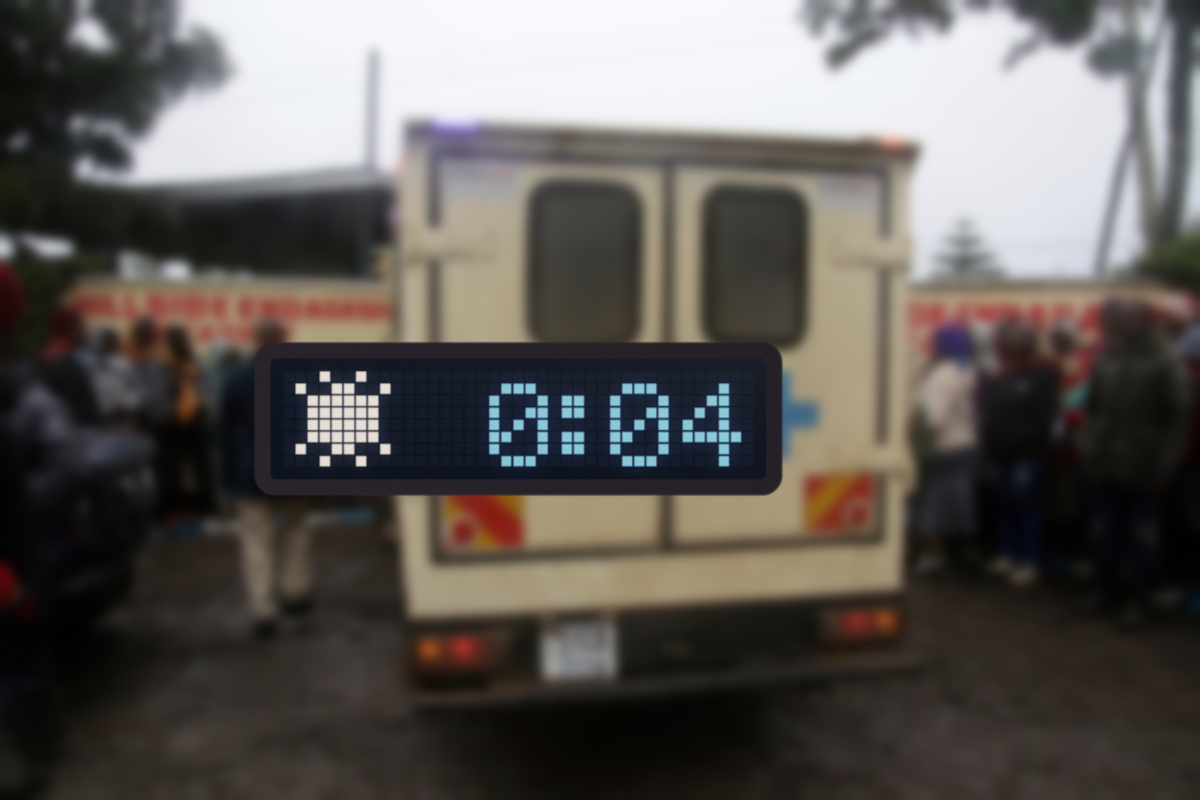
T00:04
